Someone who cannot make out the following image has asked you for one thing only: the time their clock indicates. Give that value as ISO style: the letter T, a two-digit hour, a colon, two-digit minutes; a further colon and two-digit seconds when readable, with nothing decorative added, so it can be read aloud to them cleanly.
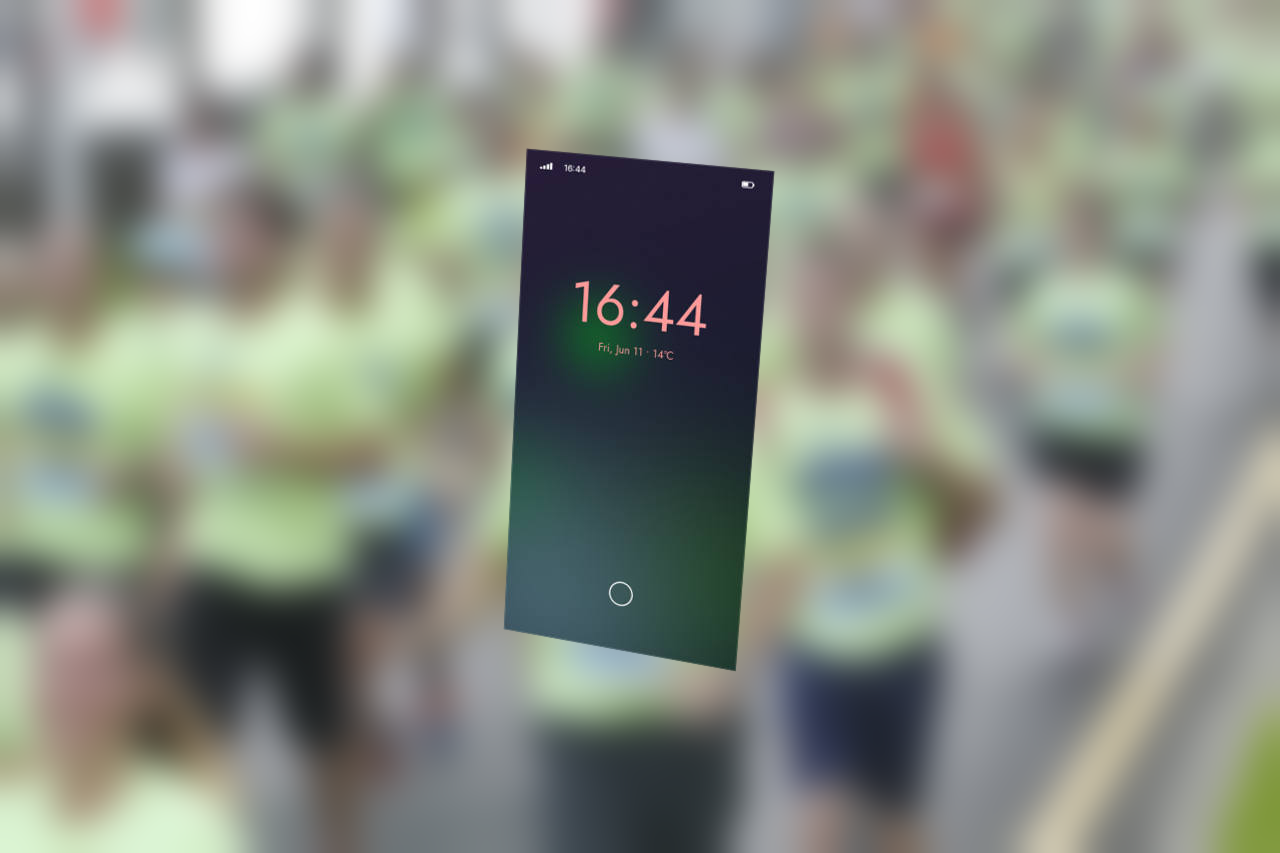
T16:44
